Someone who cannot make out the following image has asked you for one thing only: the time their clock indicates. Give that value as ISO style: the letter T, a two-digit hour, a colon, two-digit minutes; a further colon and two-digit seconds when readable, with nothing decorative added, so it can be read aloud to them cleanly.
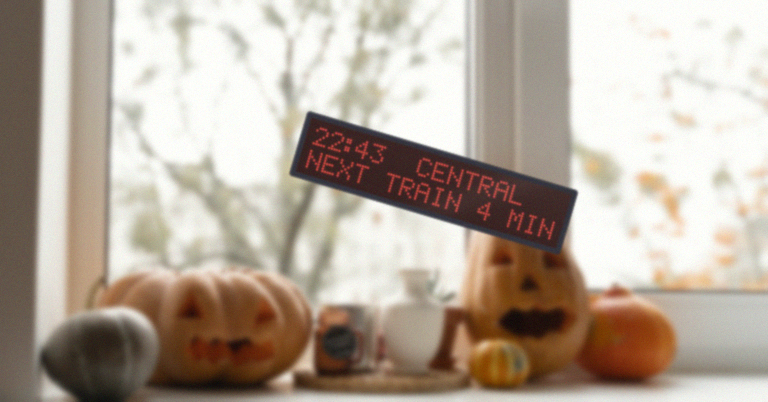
T22:43
